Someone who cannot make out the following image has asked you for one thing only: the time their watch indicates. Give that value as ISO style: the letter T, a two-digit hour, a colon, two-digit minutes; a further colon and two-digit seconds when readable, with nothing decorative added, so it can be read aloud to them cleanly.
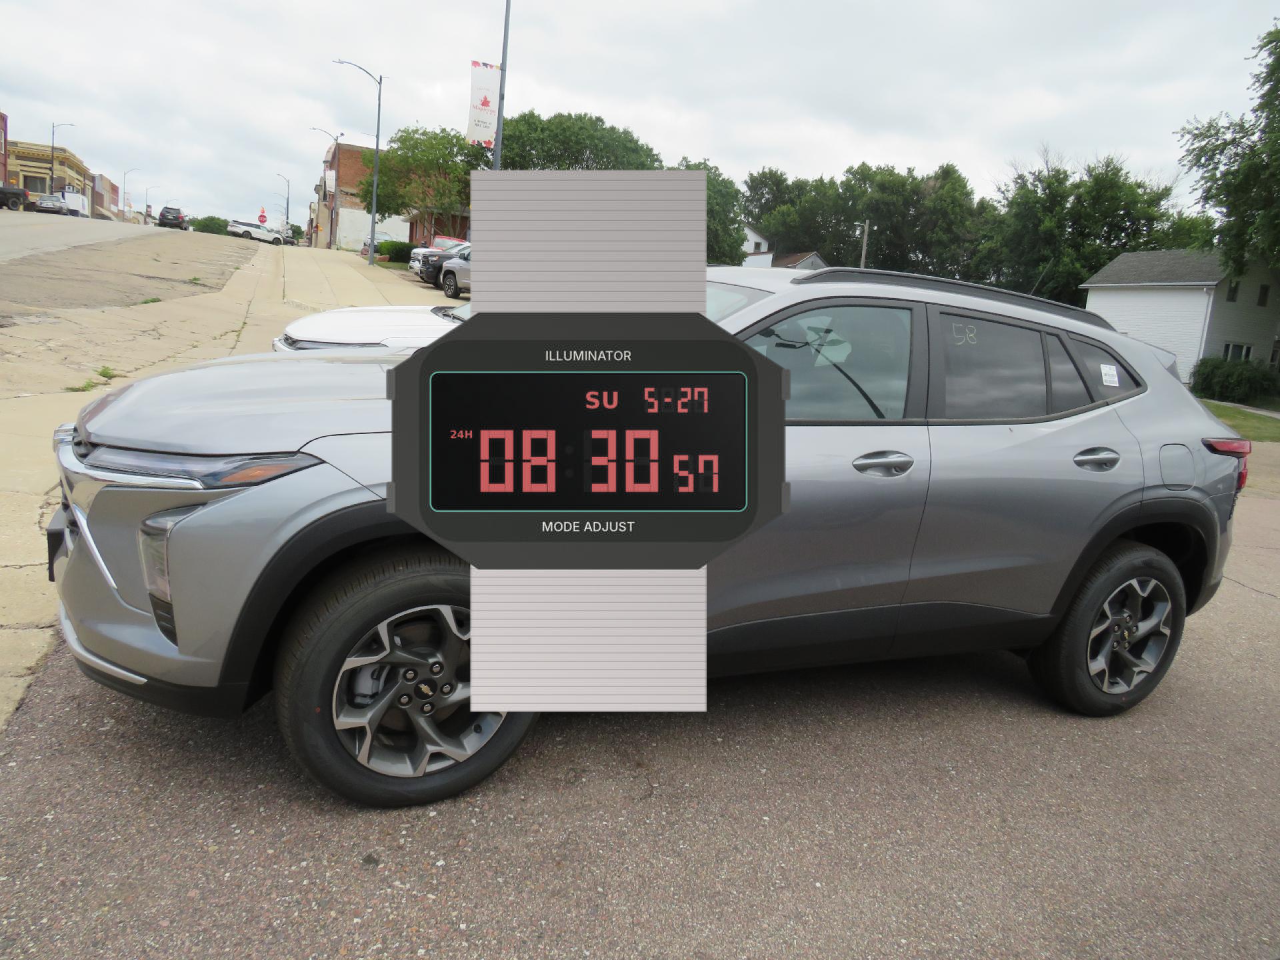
T08:30:57
